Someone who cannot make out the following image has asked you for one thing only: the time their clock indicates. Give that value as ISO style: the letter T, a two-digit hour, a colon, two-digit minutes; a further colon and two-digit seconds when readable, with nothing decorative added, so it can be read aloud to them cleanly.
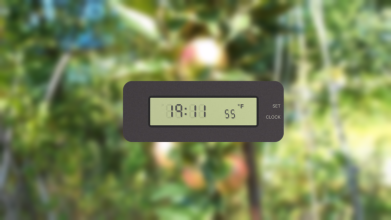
T19:11
